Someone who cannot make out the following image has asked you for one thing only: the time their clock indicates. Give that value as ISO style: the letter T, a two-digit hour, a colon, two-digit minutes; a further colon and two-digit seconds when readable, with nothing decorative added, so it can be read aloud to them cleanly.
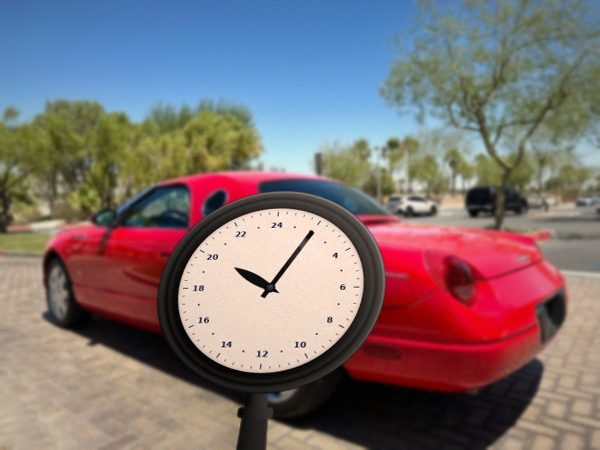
T20:05
